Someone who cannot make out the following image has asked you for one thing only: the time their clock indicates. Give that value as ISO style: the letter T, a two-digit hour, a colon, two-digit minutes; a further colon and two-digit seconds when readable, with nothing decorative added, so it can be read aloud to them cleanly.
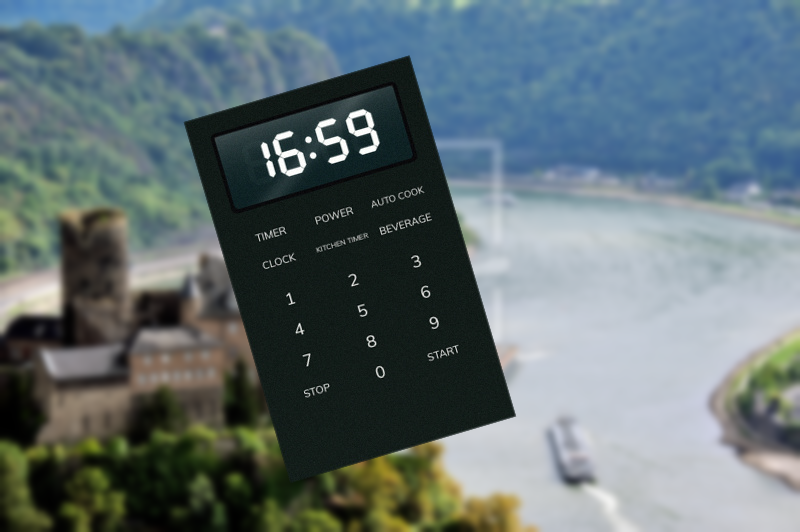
T16:59
